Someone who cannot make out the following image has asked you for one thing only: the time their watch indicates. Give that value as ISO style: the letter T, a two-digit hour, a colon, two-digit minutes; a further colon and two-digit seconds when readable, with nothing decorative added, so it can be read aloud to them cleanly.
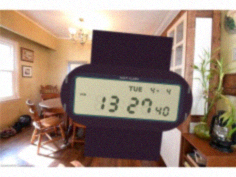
T13:27:40
